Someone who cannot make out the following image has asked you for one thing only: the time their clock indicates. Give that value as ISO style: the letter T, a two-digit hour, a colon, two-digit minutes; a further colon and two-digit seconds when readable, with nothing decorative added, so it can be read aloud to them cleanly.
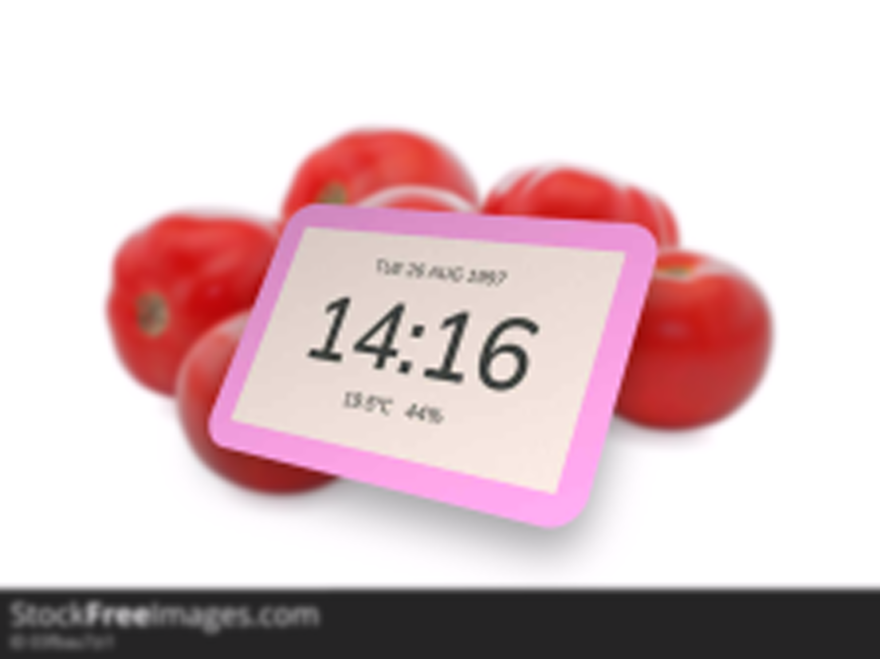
T14:16
